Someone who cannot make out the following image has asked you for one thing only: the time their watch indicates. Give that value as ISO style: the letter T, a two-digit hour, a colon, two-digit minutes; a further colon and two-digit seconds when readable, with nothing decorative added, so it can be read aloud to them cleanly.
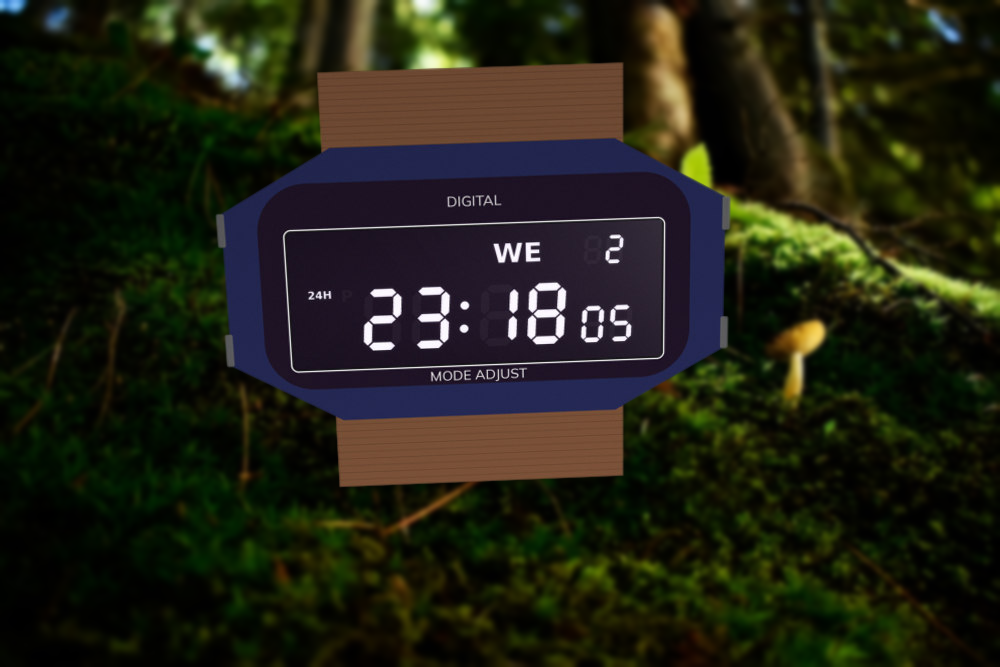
T23:18:05
